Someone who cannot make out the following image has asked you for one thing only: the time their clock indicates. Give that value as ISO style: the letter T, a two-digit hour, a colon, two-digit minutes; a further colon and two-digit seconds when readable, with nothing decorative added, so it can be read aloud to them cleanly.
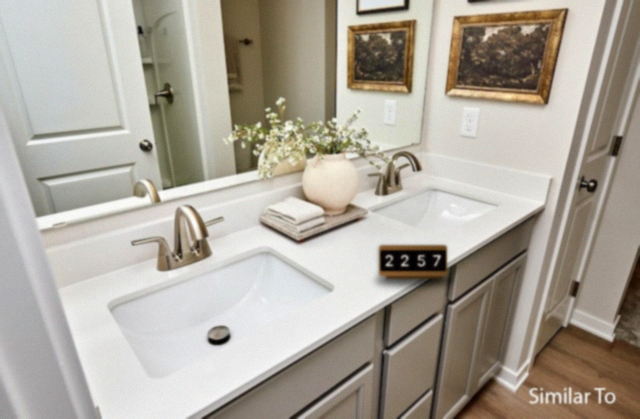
T22:57
